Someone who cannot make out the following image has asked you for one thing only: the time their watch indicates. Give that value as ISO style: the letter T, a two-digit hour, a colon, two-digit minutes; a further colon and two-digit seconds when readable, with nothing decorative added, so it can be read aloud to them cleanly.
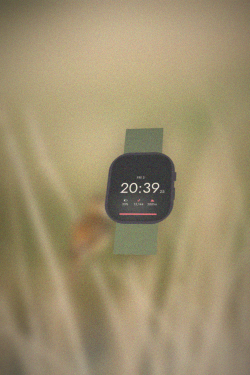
T20:39
